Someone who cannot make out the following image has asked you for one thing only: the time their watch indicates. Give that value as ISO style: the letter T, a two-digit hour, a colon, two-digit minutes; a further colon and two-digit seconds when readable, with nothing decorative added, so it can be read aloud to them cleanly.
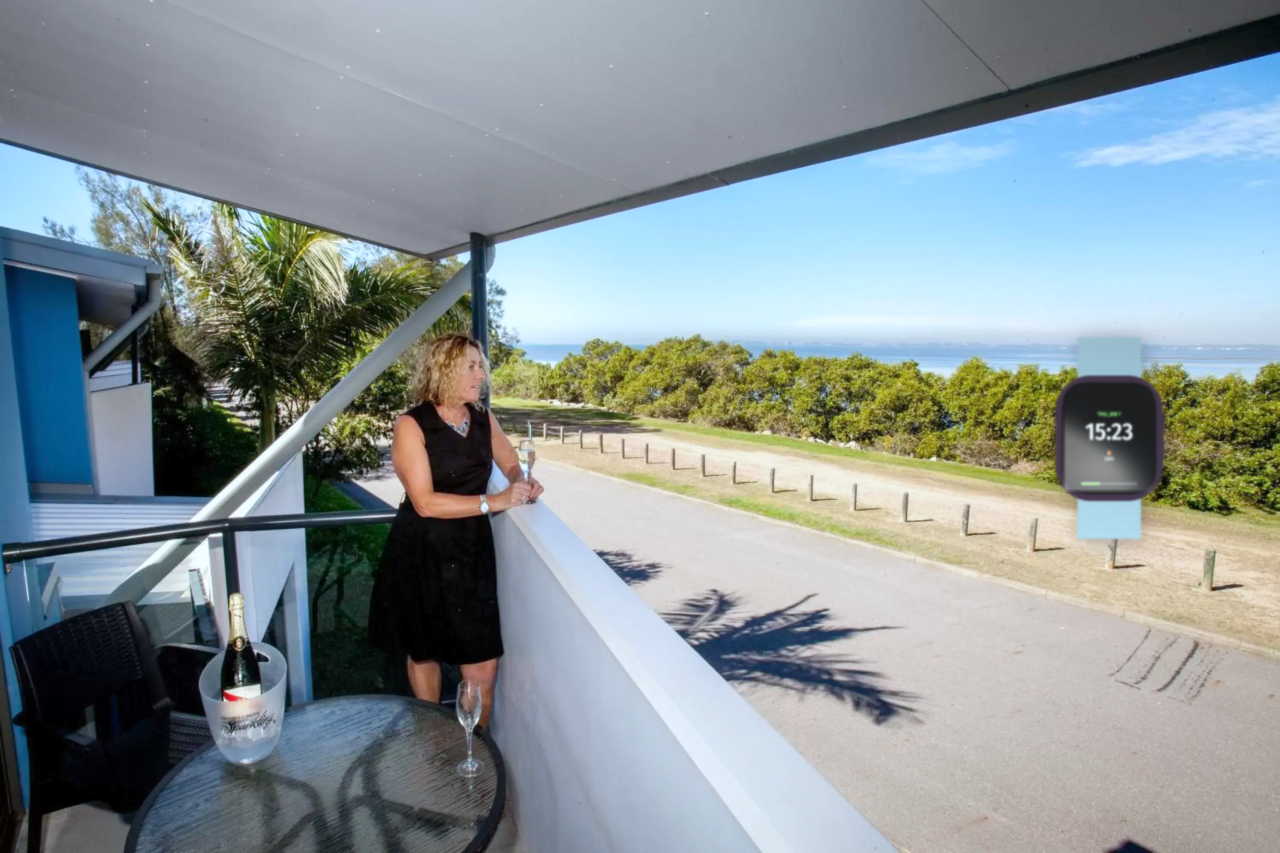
T15:23
